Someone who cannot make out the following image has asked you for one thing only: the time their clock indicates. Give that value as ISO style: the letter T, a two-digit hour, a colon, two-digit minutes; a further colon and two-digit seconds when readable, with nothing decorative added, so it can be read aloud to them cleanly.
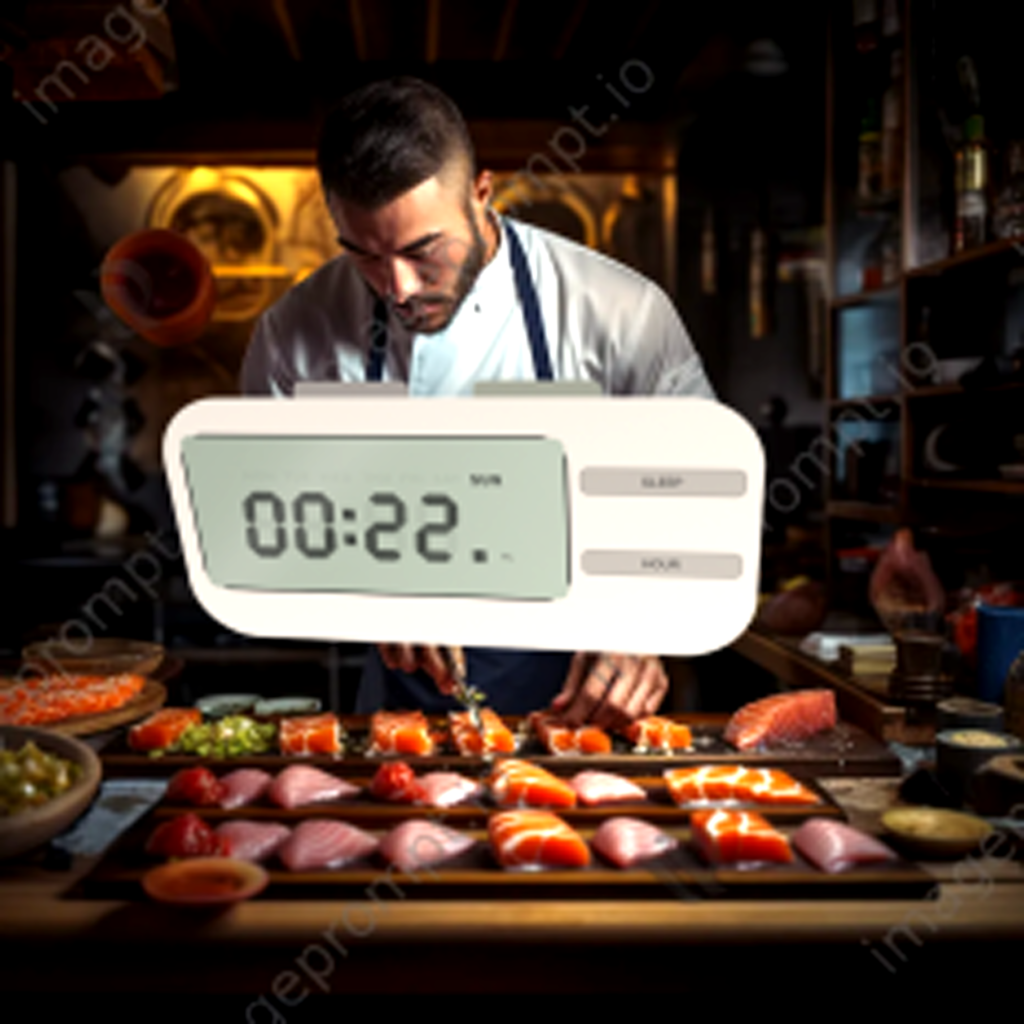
T00:22
